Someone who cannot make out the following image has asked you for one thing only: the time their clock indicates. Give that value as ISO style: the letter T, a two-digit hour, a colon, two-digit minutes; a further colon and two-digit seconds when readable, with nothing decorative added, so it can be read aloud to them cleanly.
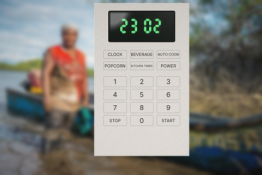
T23:02
